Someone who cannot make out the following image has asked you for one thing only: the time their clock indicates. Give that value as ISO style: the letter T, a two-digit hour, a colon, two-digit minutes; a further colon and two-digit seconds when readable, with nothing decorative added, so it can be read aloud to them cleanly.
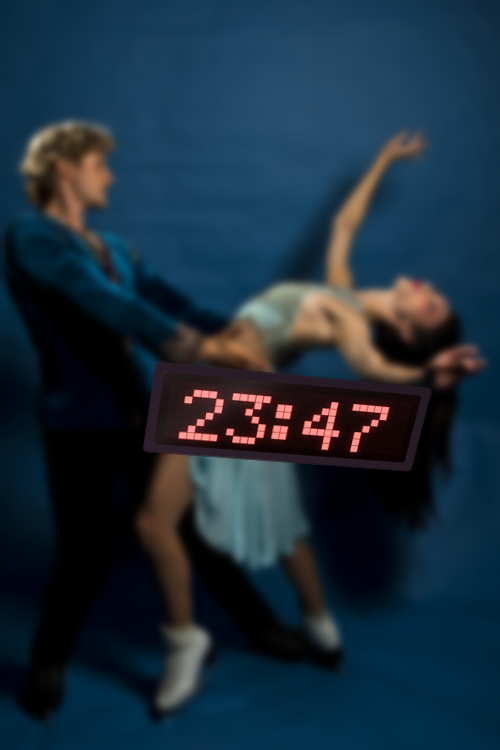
T23:47
